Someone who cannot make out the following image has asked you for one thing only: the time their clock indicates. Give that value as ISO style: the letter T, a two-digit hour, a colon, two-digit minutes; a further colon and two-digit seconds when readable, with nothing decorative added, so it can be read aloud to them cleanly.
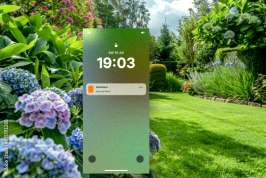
T19:03
